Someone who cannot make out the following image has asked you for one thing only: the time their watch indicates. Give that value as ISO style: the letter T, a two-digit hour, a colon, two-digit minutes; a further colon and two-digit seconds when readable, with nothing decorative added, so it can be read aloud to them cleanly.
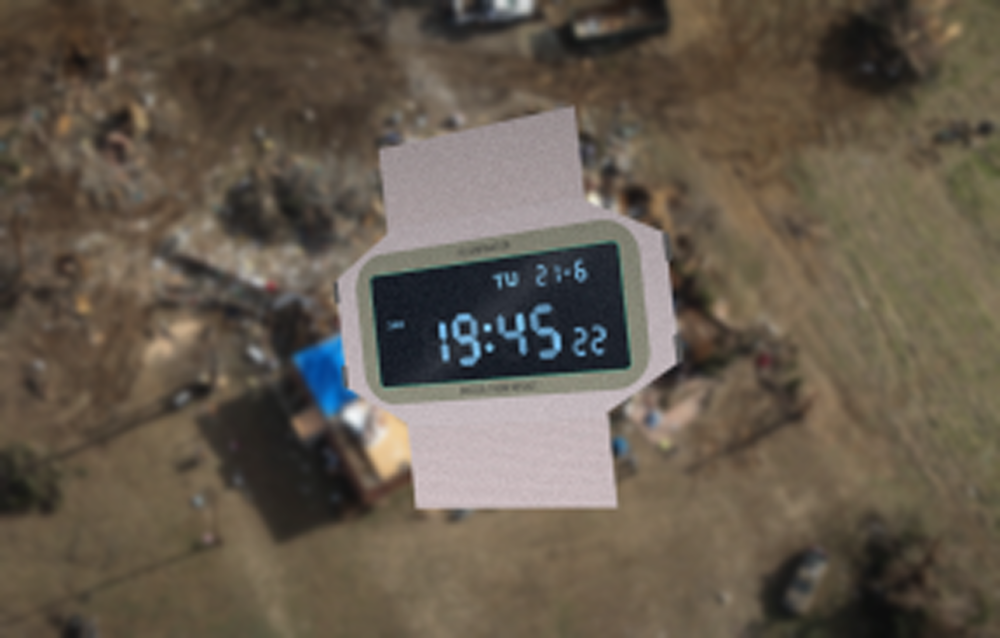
T19:45:22
